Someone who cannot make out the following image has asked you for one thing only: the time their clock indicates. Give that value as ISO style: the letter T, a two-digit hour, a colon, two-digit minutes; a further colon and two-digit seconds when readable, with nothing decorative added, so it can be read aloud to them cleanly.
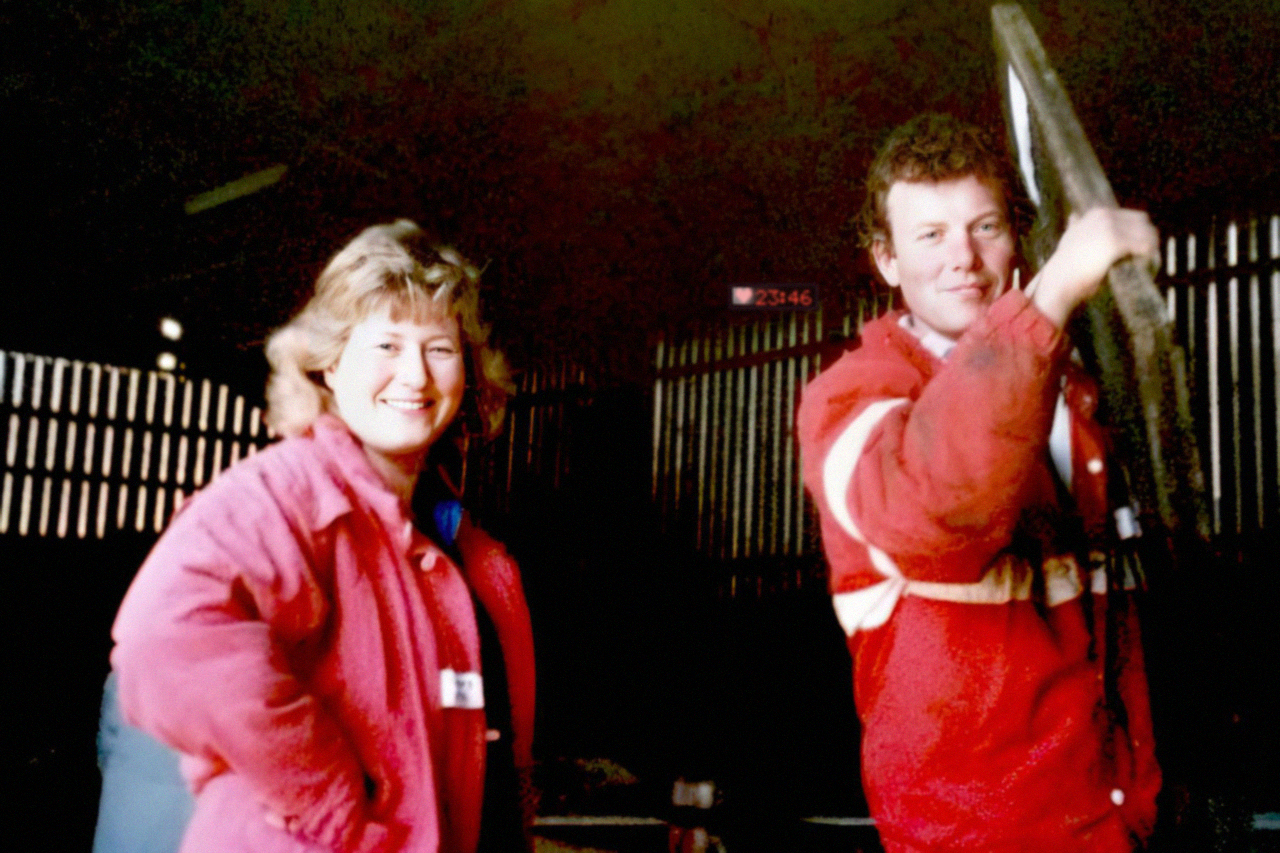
T23:46
